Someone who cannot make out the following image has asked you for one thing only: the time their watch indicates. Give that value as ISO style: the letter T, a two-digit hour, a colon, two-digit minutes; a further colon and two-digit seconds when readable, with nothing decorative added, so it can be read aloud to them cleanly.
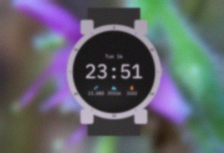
T23:51
